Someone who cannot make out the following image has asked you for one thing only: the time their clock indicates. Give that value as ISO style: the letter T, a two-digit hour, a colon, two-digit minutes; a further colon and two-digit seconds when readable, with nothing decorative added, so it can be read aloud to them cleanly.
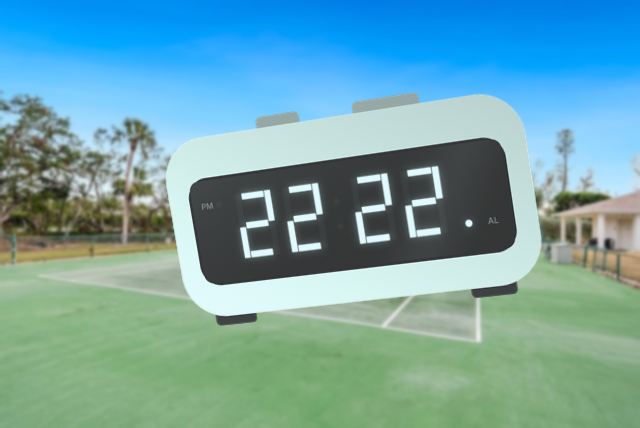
T22:22
